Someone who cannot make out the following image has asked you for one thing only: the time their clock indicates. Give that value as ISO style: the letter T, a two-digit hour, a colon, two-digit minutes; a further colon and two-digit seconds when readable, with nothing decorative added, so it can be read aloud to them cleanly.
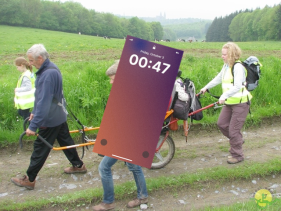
T00:47
